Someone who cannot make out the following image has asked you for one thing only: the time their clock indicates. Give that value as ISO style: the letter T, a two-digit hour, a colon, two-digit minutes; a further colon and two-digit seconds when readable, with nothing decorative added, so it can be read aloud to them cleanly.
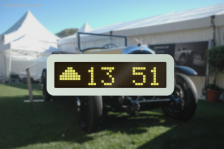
T13:51
